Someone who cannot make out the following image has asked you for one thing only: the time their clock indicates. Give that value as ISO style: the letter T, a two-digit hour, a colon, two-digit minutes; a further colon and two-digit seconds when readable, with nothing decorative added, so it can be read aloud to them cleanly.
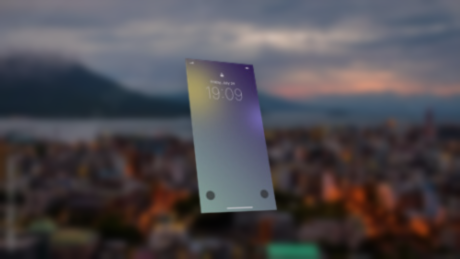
T19:09
